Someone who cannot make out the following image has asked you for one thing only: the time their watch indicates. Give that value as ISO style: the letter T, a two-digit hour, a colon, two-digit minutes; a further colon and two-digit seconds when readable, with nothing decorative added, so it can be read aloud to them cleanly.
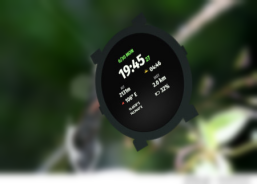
T19:45
